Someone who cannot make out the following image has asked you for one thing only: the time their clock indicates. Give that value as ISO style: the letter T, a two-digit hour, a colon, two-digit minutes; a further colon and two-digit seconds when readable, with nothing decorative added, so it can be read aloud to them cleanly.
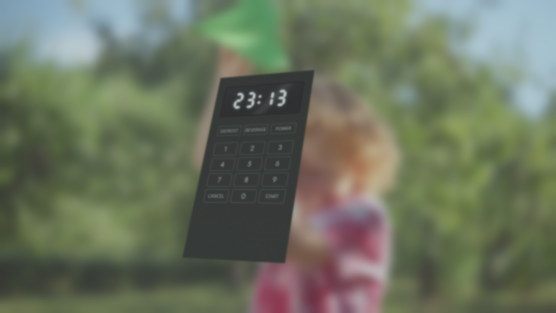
T23:13
